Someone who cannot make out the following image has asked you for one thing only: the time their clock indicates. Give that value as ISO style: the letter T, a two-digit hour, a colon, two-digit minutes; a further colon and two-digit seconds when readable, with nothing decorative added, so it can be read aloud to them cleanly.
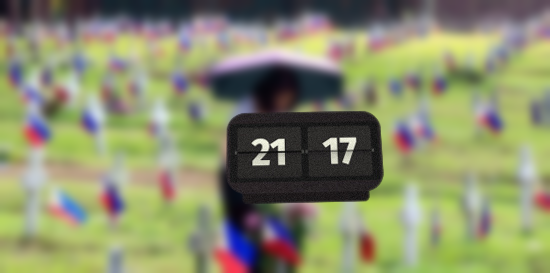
T21:17
